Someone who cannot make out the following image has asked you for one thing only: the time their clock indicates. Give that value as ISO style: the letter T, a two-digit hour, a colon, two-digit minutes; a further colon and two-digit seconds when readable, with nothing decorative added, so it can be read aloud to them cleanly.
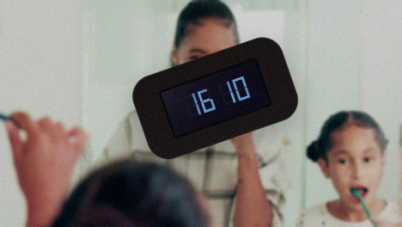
T16:10
